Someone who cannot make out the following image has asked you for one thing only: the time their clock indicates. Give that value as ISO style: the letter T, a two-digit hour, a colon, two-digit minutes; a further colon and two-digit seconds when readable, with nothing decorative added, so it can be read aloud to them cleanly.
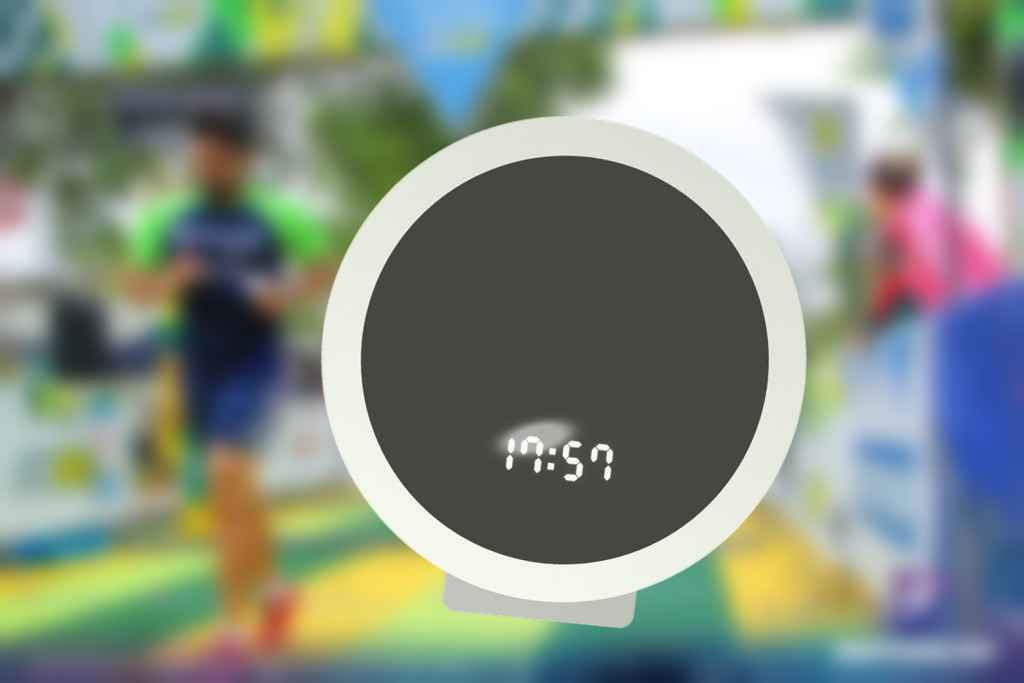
T17:57
